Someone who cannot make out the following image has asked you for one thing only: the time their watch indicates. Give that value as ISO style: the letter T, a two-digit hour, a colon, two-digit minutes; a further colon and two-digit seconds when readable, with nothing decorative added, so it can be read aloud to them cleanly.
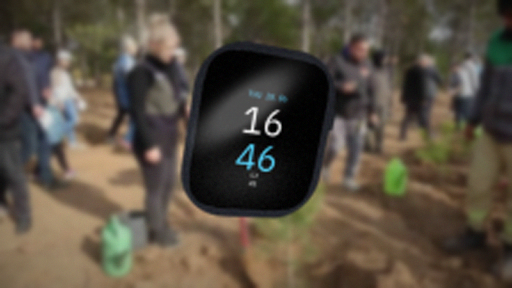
T16:46
